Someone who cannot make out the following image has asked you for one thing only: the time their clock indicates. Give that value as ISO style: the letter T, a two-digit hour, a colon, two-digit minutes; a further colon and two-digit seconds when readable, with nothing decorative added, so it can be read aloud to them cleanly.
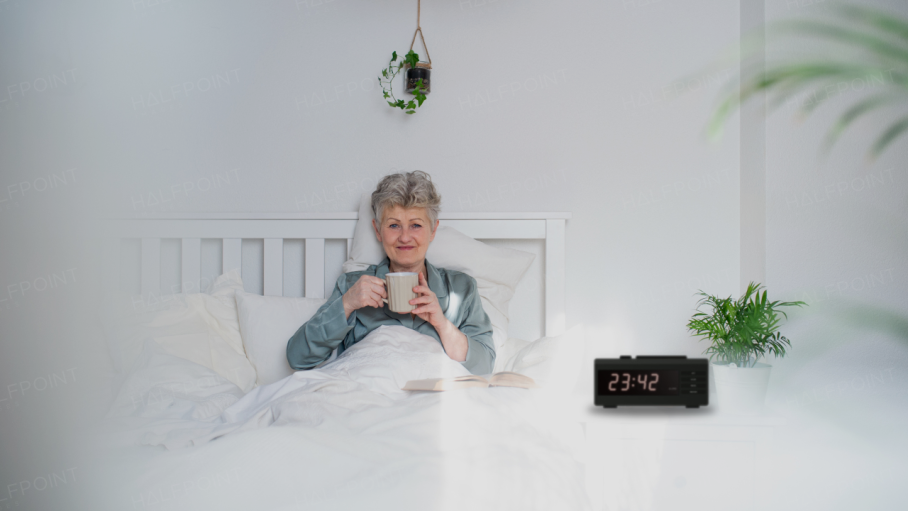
T23:42
